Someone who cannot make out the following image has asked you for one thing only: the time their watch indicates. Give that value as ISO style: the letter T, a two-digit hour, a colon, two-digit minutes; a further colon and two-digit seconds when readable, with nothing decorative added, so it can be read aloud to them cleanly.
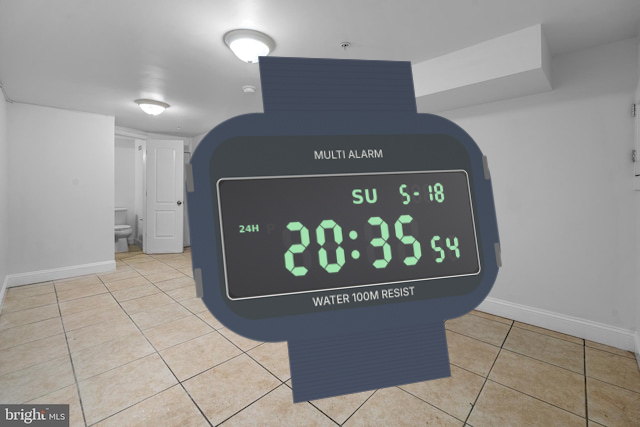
T20:35:54
